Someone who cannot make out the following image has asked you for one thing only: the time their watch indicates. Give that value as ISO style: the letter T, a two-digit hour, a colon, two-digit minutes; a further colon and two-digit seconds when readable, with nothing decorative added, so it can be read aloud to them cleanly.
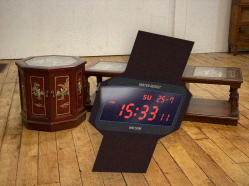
T15:33:11
